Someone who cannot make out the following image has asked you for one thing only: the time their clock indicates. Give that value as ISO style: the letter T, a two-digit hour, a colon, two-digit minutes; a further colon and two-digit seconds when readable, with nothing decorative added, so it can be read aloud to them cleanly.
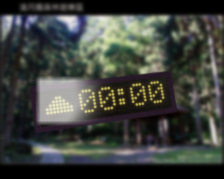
T00:00
